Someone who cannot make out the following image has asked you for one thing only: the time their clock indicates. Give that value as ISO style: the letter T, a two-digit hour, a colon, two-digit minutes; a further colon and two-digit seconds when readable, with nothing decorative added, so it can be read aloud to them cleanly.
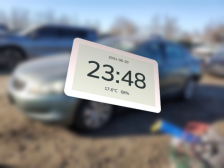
T23:48
